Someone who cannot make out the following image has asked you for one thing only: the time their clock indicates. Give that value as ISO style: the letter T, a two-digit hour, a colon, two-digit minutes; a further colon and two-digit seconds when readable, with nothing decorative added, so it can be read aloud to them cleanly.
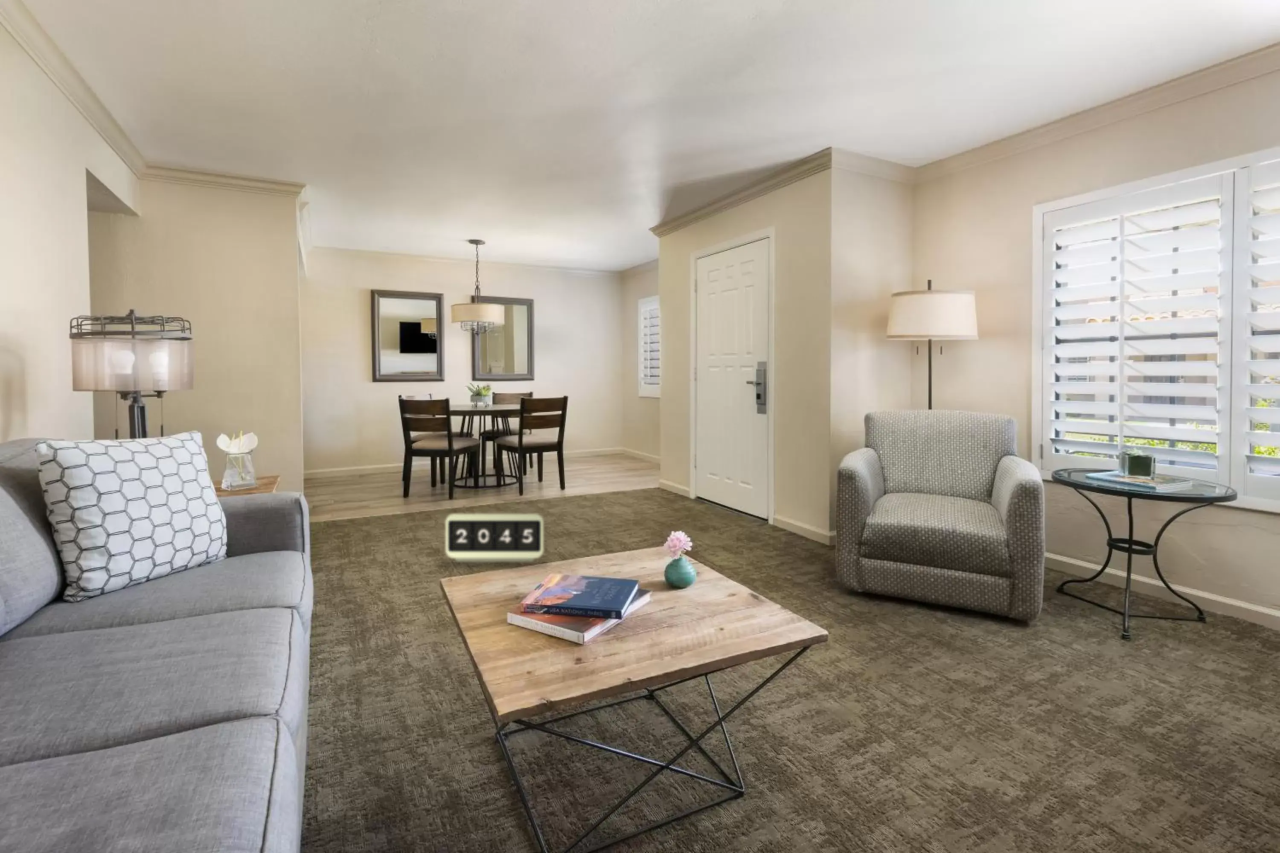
T20:45
